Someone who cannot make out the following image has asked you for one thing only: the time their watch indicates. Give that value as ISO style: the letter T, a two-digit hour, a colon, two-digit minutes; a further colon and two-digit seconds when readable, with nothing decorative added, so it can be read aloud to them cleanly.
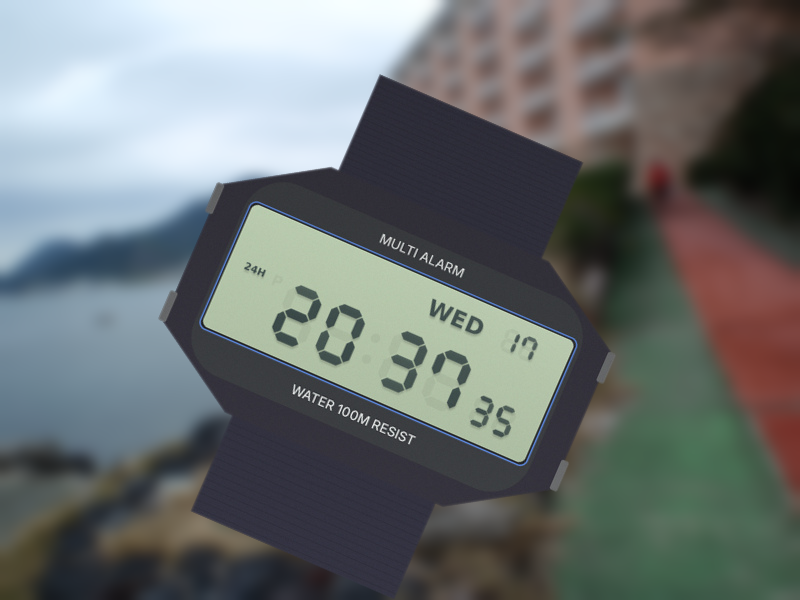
T20:37:35
